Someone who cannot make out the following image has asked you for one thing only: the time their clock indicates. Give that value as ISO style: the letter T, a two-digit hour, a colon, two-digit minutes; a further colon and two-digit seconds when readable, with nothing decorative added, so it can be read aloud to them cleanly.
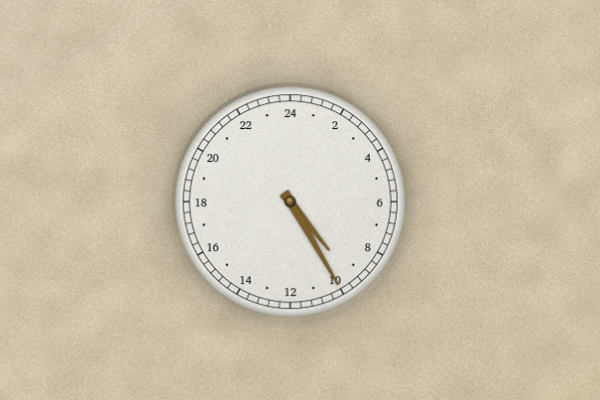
T09:25
